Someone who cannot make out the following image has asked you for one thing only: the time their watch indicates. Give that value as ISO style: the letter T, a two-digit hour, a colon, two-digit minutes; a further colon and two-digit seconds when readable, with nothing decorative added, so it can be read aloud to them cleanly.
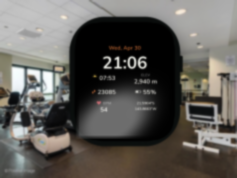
T21:06
